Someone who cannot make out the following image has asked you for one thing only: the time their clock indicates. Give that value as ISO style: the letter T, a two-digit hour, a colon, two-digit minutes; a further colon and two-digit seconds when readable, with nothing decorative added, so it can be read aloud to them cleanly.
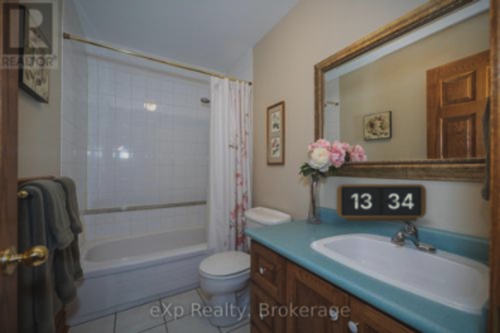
T13:34
